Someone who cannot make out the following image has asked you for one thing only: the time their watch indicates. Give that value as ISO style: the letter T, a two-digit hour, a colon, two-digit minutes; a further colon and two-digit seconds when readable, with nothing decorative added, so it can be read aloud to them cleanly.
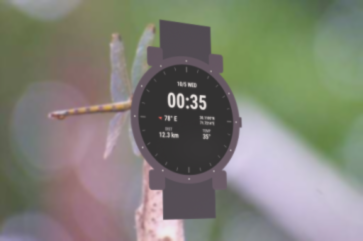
T00:35
